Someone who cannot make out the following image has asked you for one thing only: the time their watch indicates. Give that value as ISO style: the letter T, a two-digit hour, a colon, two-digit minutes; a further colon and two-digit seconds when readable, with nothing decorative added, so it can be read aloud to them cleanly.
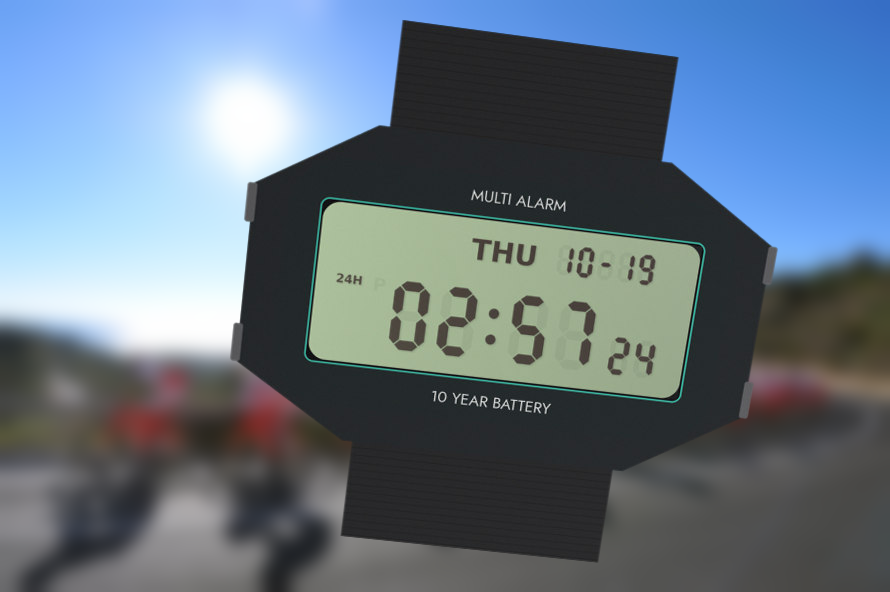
T02:57:24
